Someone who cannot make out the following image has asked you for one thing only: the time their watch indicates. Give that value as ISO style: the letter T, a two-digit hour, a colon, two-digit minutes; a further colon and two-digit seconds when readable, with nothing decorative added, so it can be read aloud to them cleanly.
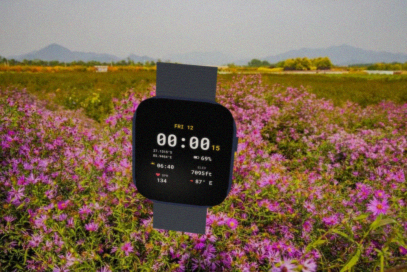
T00:00
